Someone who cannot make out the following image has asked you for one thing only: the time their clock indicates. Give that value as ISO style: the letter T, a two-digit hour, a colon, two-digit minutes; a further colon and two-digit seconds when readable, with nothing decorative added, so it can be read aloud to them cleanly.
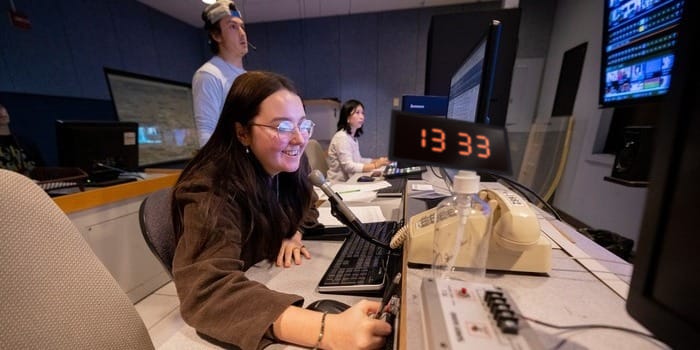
T13:33
